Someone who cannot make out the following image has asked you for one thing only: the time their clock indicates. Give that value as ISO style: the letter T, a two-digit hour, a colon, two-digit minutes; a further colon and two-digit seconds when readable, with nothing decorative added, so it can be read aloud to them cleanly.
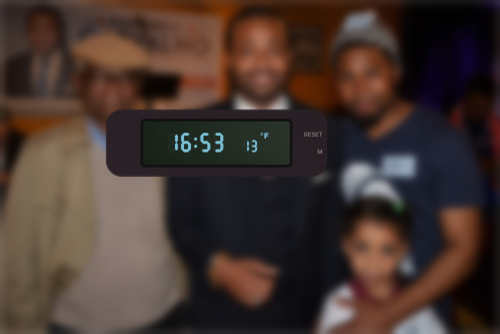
T16:53
